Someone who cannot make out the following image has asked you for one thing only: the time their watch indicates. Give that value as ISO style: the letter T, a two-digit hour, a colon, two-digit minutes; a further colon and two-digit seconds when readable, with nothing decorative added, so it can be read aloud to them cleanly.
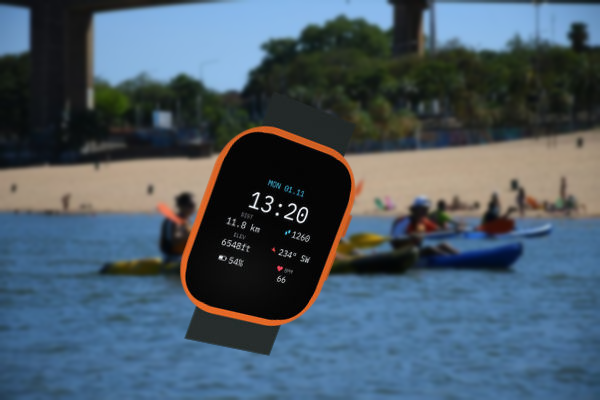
T13:20
